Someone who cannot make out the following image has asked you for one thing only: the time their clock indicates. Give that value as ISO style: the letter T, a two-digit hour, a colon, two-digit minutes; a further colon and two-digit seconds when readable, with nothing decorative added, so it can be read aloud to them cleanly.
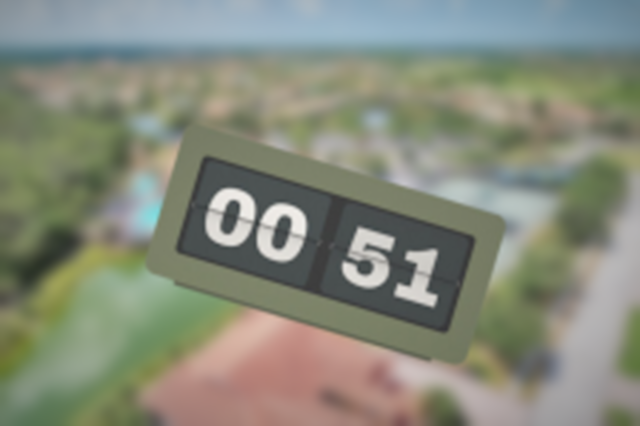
T00:51
